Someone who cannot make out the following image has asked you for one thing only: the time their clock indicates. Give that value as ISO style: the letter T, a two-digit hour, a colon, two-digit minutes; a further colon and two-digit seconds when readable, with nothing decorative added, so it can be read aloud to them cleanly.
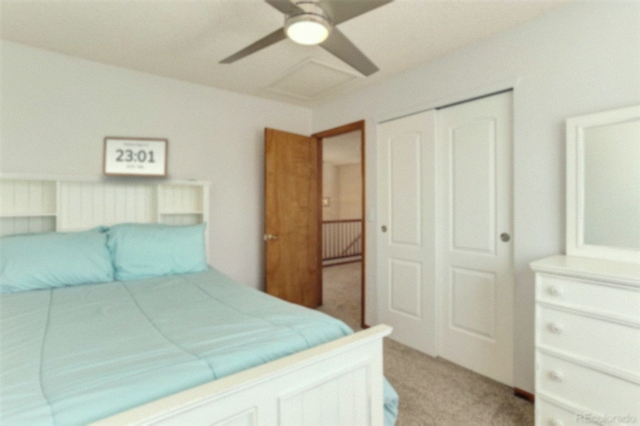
T23:01
